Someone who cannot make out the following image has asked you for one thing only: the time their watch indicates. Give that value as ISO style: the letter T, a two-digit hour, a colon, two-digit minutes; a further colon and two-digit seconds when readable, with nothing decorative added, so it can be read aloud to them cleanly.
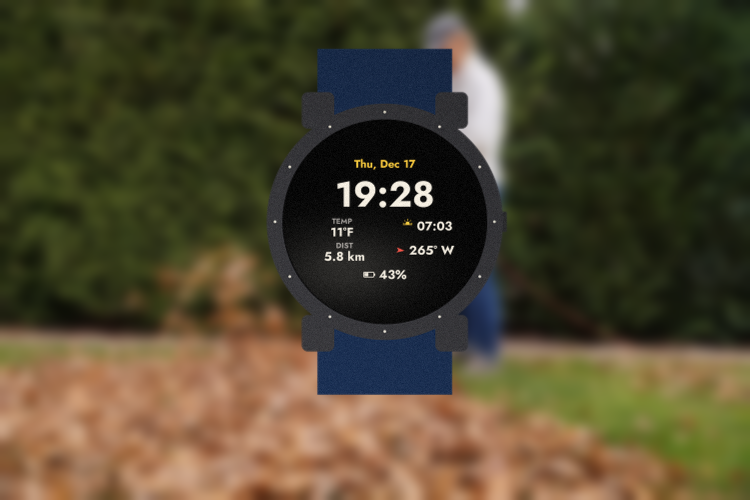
T19:28
